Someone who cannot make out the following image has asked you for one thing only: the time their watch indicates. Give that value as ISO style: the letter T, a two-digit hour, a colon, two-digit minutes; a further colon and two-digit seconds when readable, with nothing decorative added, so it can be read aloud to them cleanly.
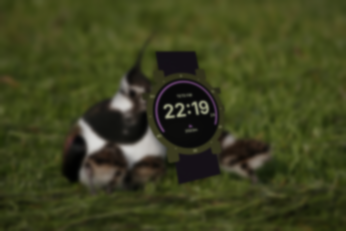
T22:19
